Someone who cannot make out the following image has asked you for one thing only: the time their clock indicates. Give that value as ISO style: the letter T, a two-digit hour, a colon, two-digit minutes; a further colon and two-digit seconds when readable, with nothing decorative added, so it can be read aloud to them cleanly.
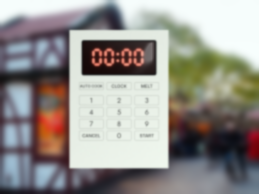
T00:00
